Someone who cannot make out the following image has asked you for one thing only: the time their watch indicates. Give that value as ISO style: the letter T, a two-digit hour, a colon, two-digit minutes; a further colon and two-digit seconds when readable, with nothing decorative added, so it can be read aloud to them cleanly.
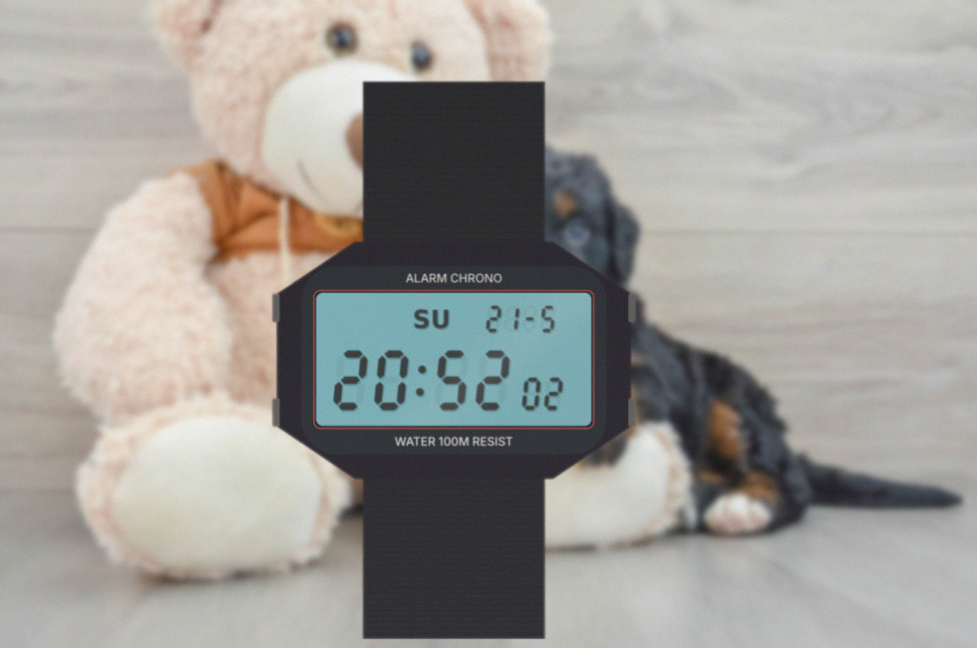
T20:52:02
